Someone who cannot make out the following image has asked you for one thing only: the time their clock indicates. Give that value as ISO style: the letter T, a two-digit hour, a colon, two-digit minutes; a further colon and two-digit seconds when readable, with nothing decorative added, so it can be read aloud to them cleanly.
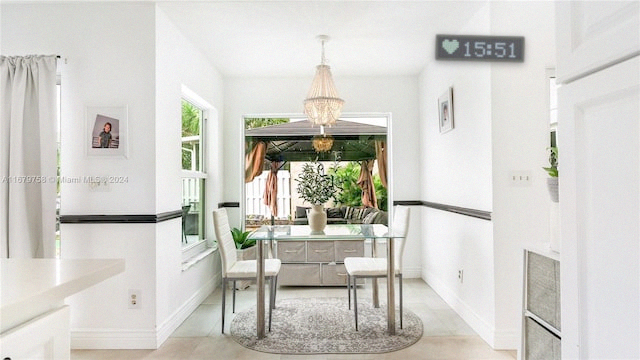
T15:51
